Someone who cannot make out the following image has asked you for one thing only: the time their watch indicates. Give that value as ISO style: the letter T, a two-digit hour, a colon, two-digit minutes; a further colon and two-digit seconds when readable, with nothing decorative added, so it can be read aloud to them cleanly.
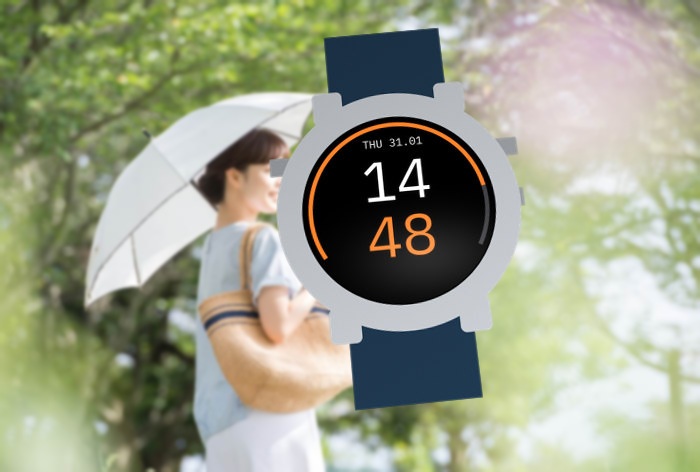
T14:48
